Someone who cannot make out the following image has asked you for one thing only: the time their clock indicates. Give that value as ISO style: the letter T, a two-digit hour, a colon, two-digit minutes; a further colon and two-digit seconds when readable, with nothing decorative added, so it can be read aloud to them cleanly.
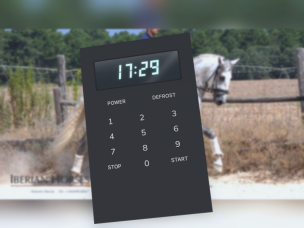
T17:29
